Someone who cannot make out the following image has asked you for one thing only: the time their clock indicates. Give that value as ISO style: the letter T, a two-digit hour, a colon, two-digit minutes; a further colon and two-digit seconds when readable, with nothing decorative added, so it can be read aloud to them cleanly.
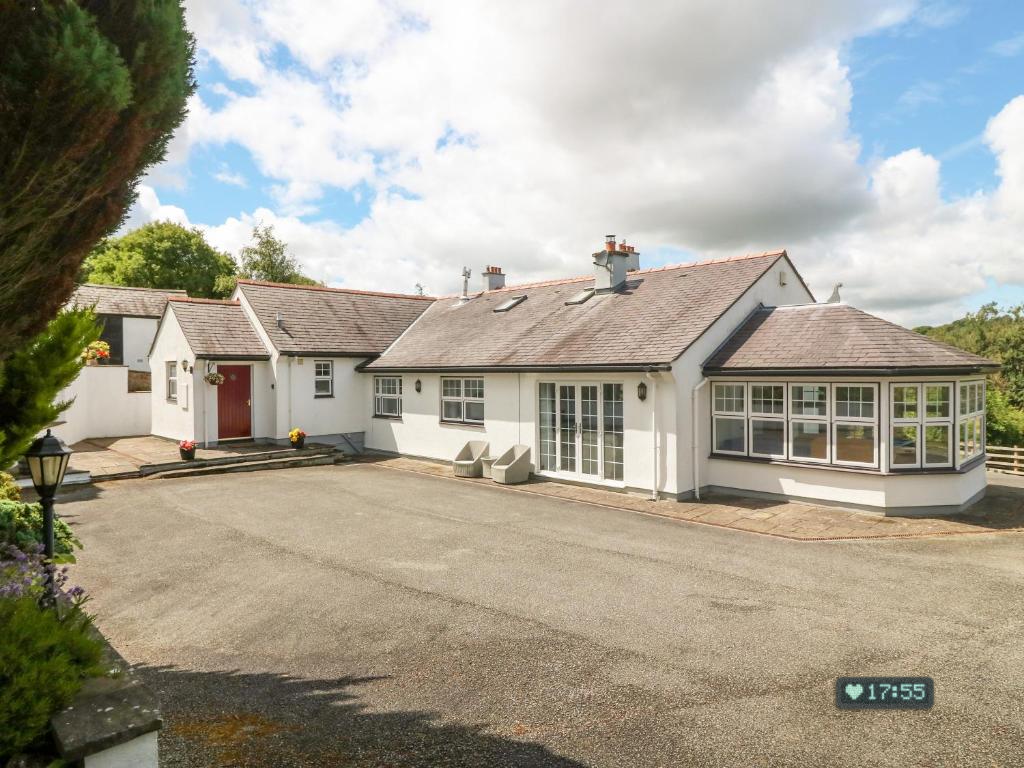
T17:55
